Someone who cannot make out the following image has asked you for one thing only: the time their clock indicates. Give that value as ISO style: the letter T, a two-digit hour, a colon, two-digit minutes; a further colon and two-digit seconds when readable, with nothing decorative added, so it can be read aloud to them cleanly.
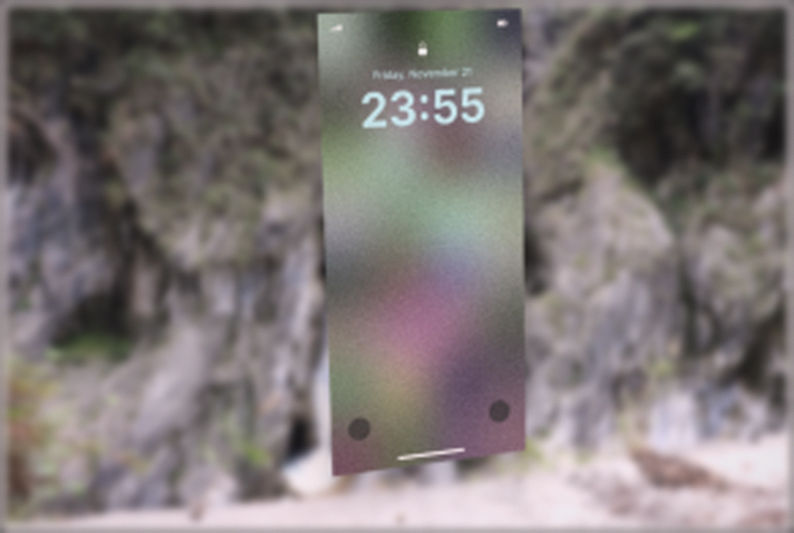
T23:55
